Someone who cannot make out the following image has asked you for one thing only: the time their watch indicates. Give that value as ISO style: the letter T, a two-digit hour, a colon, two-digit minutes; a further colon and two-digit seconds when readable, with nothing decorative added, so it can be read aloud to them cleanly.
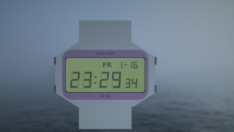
T23:29:34
